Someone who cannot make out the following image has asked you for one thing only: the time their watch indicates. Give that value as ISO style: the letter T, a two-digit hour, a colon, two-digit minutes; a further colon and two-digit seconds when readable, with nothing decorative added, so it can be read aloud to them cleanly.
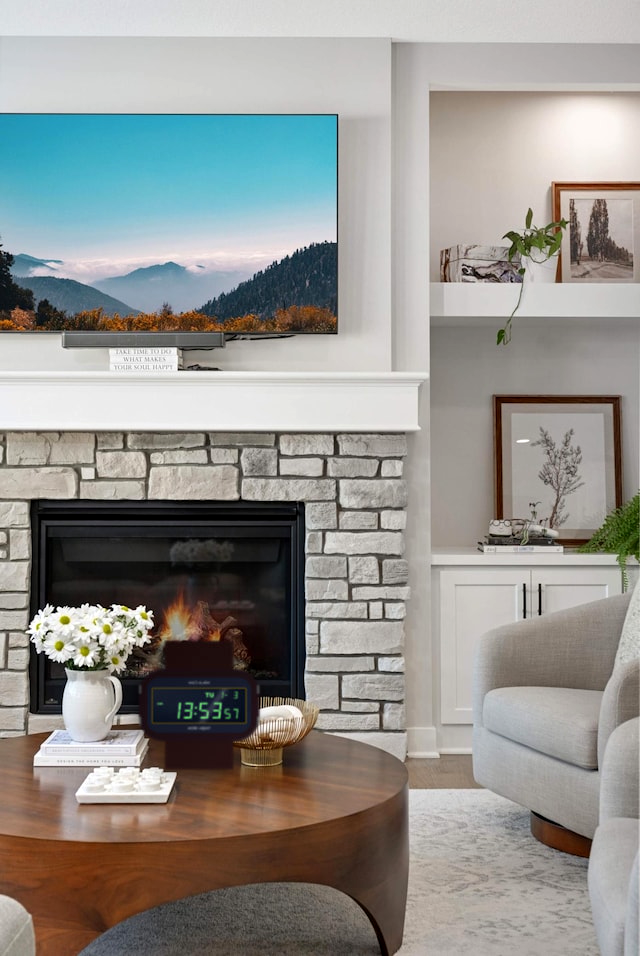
T13:53:57
